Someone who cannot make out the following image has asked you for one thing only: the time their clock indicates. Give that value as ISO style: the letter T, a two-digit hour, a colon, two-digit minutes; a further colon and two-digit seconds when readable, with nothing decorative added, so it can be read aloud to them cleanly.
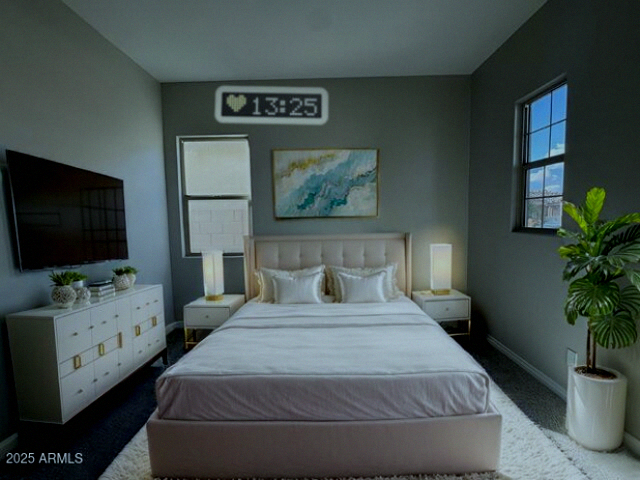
T13:25
